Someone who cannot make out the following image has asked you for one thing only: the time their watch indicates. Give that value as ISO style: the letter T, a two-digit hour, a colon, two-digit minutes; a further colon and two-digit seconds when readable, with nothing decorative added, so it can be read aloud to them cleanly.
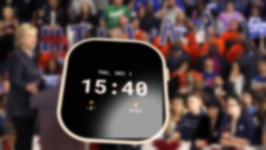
T15:40
